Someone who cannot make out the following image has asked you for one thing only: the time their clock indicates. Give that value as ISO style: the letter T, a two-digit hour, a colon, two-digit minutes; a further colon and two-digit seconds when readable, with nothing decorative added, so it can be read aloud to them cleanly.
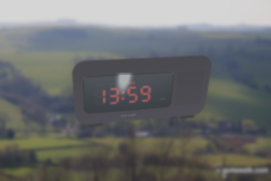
T13:59
